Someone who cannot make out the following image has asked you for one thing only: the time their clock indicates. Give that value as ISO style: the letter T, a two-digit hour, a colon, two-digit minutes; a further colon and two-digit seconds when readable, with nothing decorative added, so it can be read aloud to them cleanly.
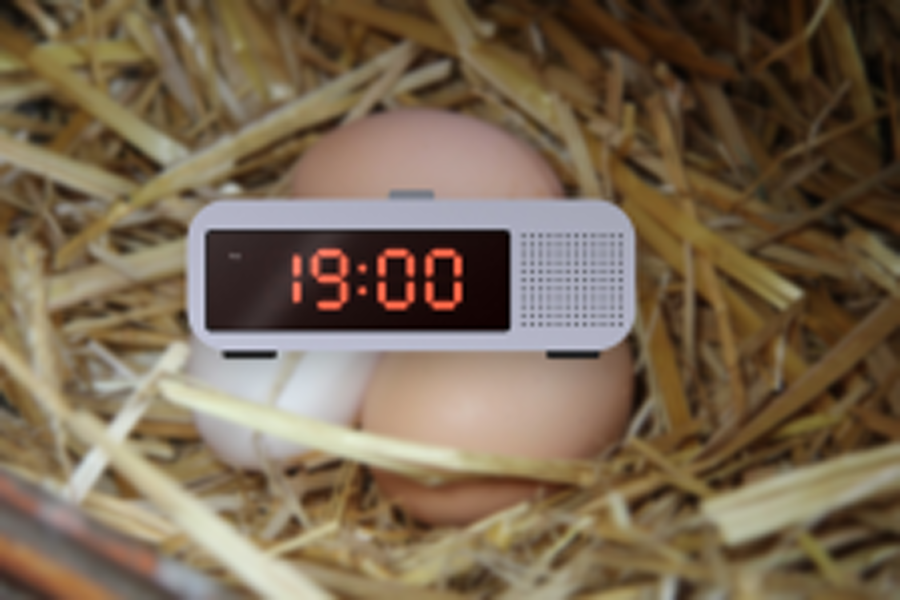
T19:00
